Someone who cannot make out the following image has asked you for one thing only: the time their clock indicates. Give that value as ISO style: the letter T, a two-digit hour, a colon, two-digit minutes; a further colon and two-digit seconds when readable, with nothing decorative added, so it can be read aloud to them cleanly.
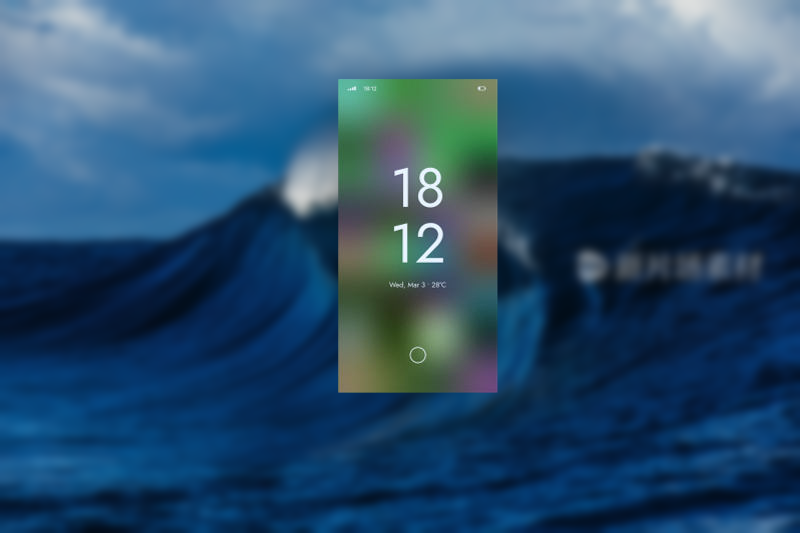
T18:12
